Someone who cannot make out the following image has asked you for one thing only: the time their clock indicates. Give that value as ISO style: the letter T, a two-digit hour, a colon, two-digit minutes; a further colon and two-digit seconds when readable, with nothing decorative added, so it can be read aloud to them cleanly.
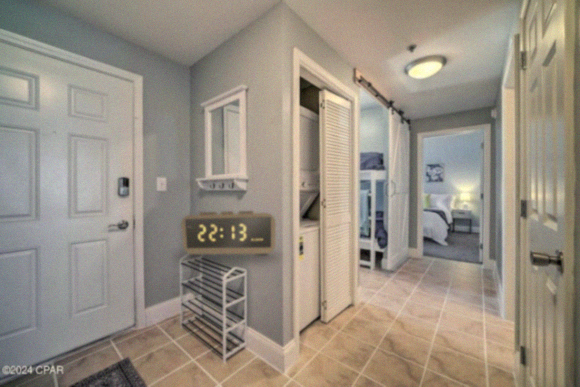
T22:13
